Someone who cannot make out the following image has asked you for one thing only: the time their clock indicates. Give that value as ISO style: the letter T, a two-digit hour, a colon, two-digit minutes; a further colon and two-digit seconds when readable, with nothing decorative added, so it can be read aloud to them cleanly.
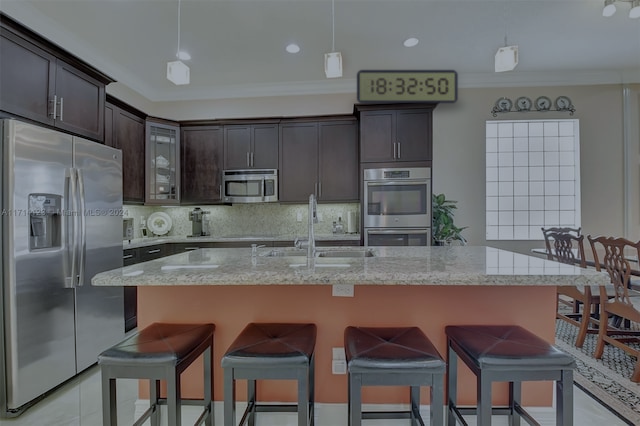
T18:32:50
